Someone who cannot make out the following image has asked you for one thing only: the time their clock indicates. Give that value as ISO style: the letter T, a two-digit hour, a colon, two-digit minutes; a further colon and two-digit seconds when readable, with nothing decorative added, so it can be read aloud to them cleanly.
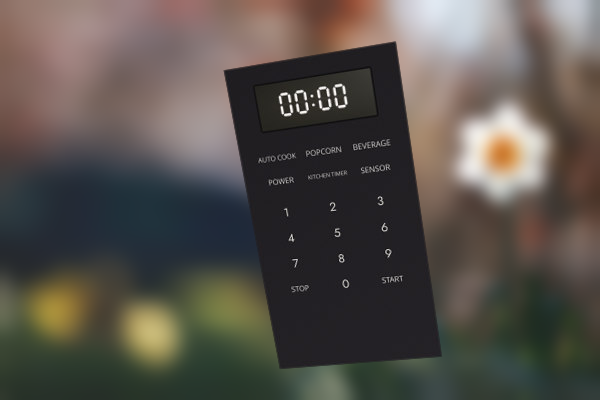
T00:00
